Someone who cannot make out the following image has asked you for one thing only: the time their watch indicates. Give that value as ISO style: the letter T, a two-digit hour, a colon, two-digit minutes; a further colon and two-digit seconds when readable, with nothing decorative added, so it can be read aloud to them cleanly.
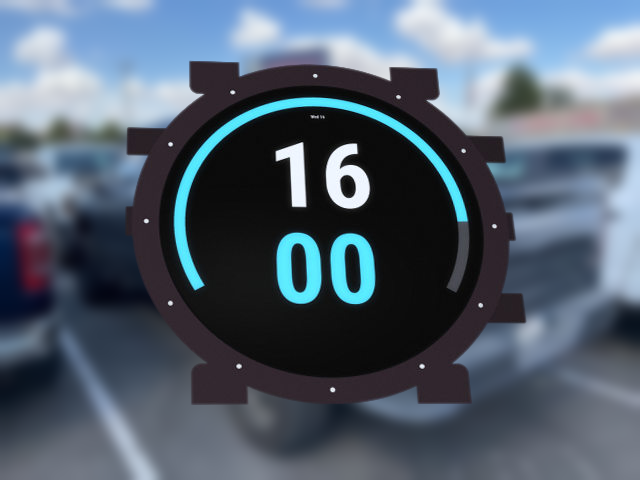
T16:00
